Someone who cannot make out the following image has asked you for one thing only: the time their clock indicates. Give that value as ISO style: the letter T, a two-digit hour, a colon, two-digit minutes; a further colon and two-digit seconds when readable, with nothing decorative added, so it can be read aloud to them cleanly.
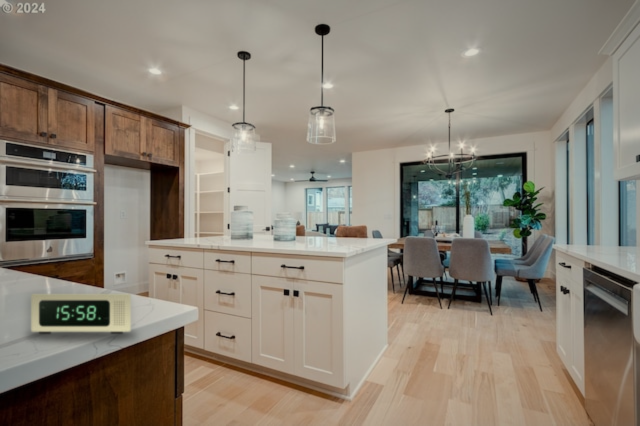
T15:58
